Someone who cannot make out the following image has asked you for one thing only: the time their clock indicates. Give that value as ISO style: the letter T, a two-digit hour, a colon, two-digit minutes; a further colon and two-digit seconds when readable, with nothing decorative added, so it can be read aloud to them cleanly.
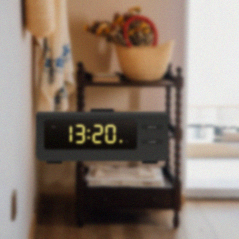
T13:20
